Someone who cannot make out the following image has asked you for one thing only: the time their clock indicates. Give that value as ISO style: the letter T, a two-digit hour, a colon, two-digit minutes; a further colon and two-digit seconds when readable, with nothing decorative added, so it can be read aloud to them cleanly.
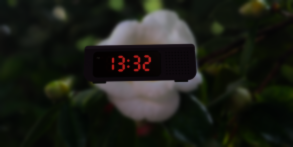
T13:32
